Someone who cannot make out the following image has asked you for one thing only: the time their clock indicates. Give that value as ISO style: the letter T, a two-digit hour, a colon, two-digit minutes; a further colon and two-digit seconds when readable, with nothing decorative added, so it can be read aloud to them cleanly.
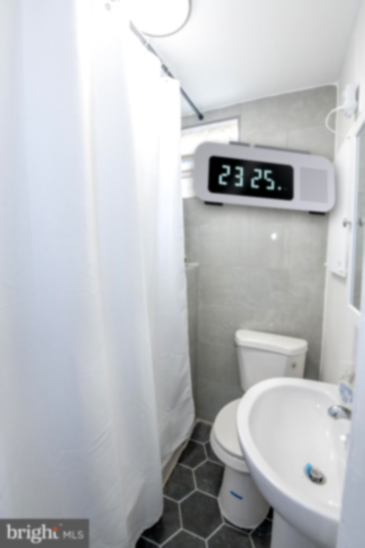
T23:25
